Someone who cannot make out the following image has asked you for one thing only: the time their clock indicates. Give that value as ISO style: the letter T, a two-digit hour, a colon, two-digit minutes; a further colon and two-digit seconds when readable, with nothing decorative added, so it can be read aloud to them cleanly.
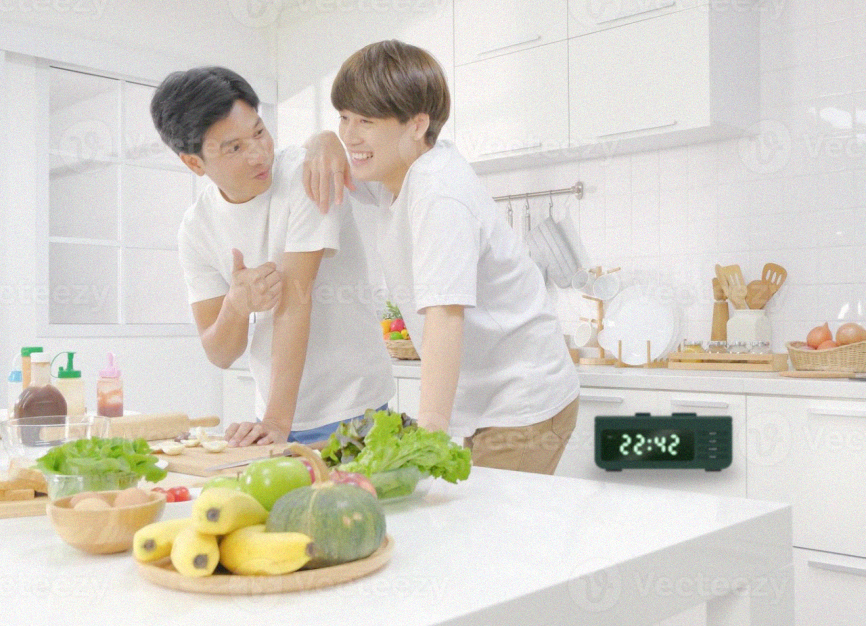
T22:42
